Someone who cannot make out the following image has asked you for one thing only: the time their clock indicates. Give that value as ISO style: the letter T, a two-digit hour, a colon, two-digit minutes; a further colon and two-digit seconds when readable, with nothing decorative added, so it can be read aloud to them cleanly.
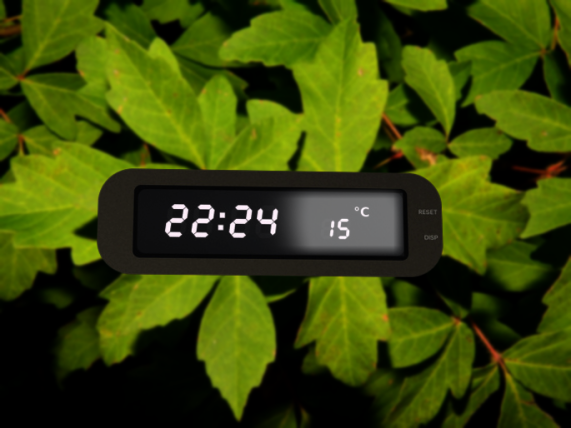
T22:24
